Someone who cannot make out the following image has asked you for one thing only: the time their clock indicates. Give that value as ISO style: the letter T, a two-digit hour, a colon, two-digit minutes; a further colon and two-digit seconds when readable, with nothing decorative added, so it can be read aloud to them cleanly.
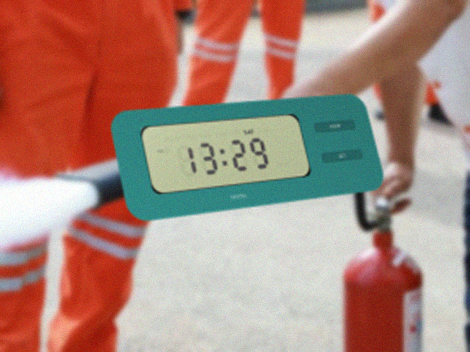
T13:29
